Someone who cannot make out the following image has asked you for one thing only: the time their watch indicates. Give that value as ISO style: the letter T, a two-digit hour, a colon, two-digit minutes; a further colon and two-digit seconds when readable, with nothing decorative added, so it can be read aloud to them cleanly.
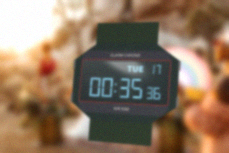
T00:35
